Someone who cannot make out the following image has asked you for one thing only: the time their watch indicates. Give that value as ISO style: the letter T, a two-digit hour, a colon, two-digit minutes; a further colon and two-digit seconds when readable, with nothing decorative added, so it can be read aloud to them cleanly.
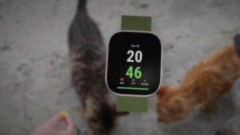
T20:46
